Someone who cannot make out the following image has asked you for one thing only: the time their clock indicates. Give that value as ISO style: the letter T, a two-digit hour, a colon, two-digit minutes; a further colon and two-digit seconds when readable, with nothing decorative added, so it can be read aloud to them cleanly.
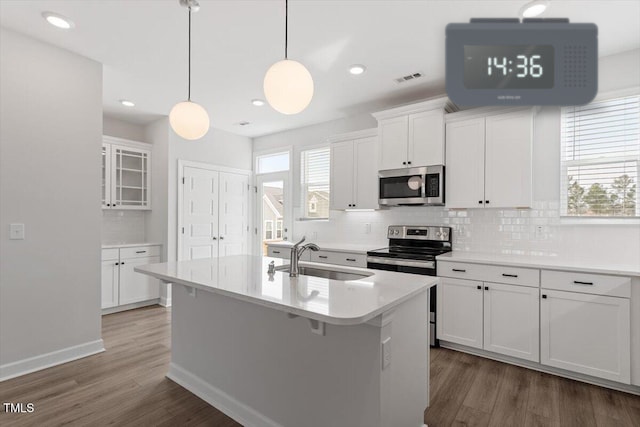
T14:36
